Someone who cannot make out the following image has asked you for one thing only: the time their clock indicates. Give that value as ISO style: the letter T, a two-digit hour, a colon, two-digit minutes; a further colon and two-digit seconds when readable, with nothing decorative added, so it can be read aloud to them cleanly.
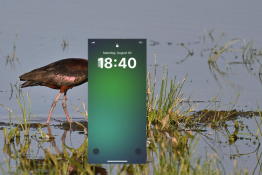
T18:40
